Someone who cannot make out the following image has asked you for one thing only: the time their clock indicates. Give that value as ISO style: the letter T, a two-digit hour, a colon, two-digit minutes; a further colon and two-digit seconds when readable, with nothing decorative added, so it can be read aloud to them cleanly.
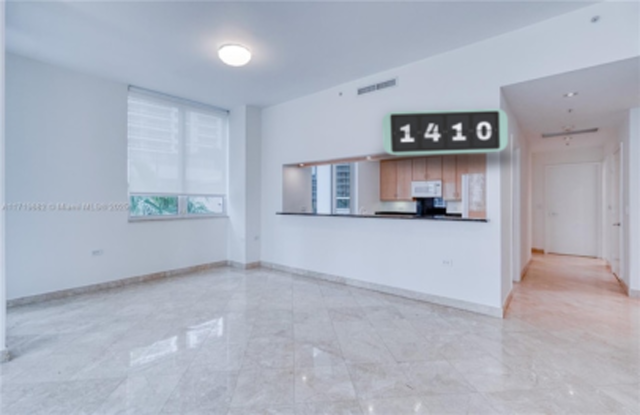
T14:10
